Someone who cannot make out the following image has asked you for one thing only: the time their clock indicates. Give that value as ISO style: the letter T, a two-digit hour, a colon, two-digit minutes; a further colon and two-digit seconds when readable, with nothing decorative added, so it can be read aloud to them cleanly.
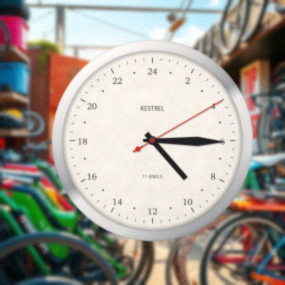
T09:15:10
